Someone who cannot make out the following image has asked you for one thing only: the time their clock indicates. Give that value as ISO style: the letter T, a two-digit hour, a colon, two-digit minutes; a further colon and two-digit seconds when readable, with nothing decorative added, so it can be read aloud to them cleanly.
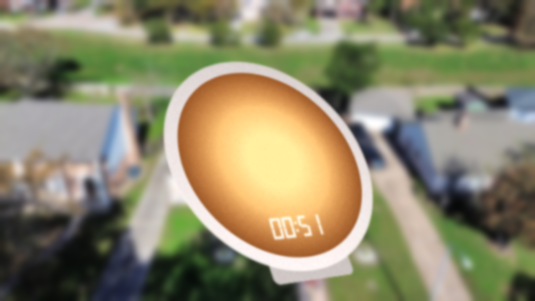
T00:51
